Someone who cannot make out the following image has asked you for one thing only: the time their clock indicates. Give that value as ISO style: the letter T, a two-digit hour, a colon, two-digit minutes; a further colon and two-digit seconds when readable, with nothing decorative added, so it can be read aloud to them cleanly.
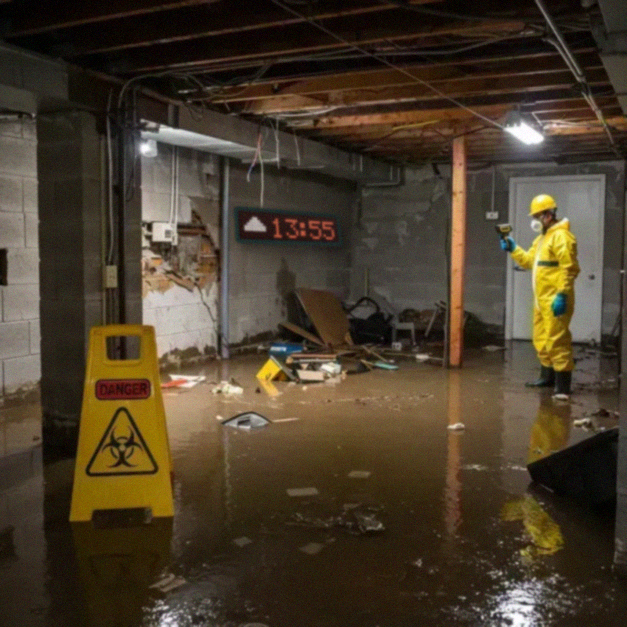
T13:55
